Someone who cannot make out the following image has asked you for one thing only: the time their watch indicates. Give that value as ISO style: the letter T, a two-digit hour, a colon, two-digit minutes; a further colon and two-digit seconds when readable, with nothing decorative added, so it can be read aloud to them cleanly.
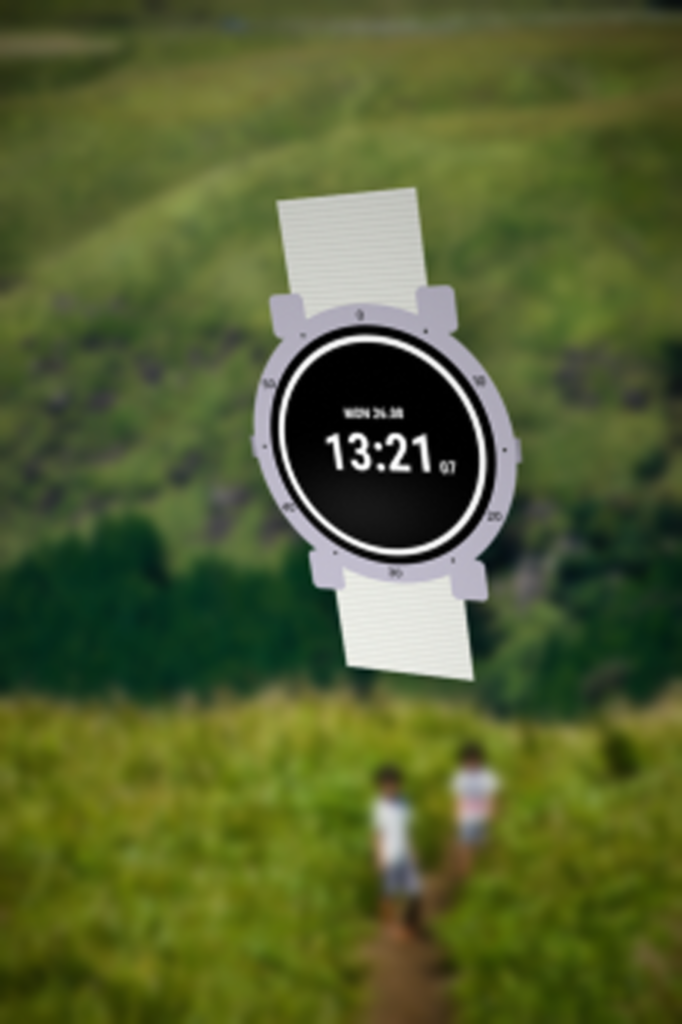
T13:21
